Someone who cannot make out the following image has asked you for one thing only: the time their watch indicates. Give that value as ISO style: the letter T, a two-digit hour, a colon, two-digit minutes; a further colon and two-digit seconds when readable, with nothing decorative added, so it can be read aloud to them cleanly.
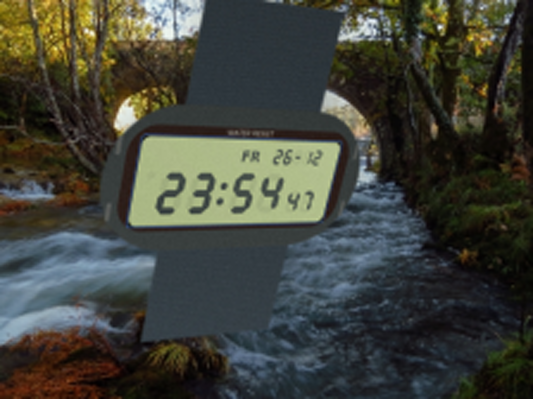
T23:54:47
